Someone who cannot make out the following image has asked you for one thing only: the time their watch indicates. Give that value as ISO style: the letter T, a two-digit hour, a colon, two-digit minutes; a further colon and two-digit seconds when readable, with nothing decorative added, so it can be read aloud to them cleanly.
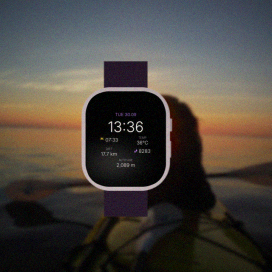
T13:36
